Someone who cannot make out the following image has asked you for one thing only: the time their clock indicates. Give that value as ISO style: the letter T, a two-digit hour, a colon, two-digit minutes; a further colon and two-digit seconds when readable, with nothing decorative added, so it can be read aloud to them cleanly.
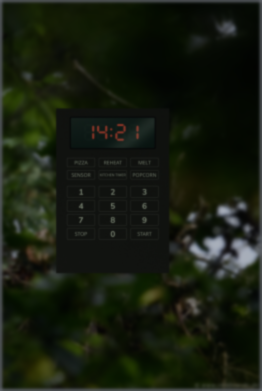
T14:21
